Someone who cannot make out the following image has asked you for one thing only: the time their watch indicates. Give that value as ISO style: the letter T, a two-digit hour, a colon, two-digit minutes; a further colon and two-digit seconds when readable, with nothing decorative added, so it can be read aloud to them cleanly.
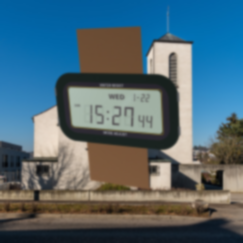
T15:27:44
